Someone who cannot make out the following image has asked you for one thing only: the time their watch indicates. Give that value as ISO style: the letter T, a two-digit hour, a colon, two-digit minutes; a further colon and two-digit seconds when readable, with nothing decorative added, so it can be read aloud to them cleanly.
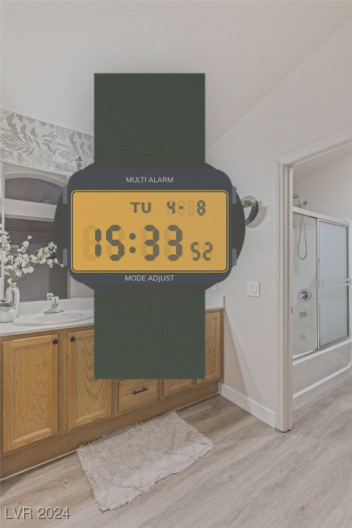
T15:33:52
